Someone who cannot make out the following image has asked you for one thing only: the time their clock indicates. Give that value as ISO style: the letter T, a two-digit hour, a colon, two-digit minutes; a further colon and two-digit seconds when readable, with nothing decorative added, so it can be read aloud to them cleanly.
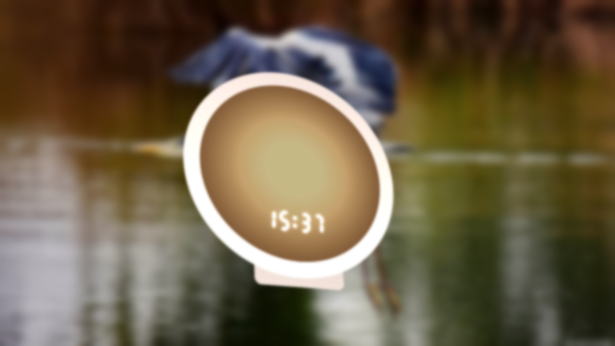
T15:37
